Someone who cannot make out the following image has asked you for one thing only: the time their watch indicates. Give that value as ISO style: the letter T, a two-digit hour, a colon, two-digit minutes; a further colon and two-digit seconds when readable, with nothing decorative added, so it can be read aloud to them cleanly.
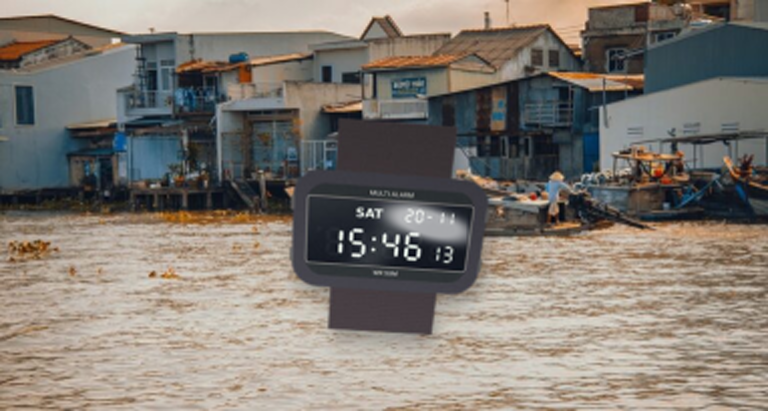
T15:46:13
